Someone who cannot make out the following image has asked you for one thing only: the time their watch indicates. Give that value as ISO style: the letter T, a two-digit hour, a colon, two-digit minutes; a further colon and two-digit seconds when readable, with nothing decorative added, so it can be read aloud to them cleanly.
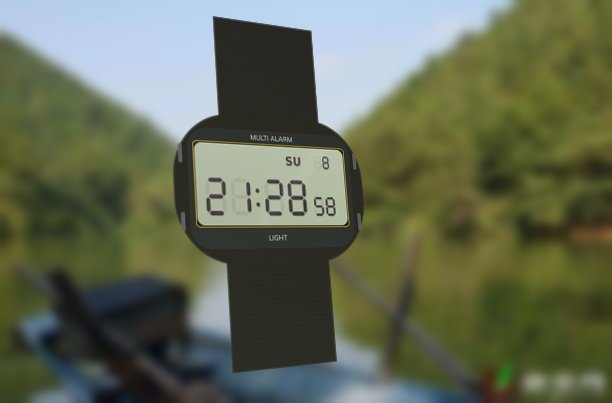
T21:28:58
